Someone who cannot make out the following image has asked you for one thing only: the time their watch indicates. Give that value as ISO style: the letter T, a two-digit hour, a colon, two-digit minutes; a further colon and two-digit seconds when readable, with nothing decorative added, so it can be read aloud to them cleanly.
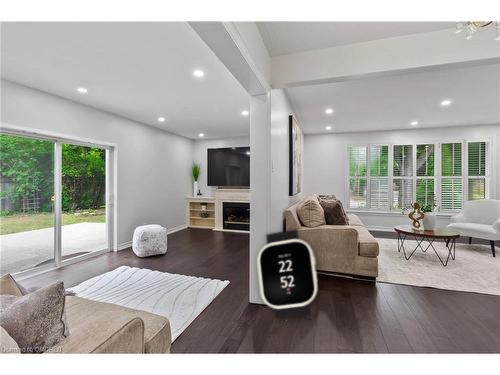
T22:52
